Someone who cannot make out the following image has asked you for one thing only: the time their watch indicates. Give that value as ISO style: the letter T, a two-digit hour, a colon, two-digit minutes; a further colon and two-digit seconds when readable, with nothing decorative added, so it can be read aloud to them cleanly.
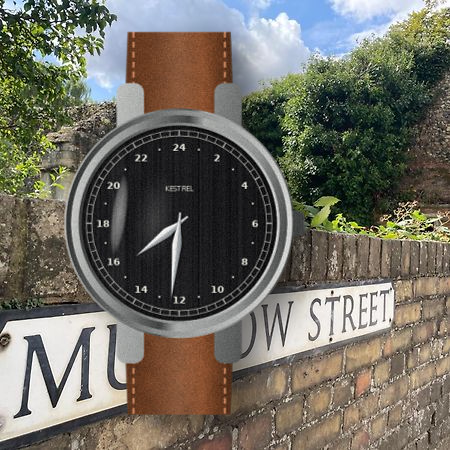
T15:31
